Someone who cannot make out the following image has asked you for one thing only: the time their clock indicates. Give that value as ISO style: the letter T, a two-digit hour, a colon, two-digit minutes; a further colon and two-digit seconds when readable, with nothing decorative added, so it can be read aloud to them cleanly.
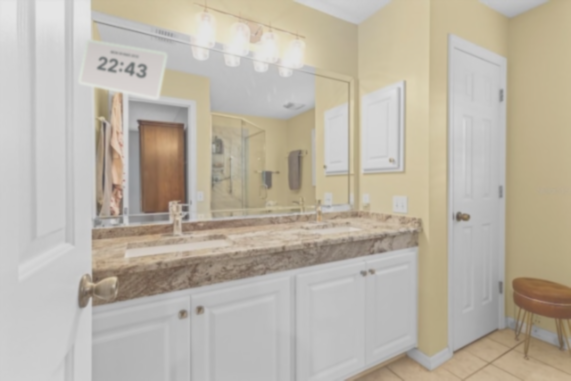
T22:43
